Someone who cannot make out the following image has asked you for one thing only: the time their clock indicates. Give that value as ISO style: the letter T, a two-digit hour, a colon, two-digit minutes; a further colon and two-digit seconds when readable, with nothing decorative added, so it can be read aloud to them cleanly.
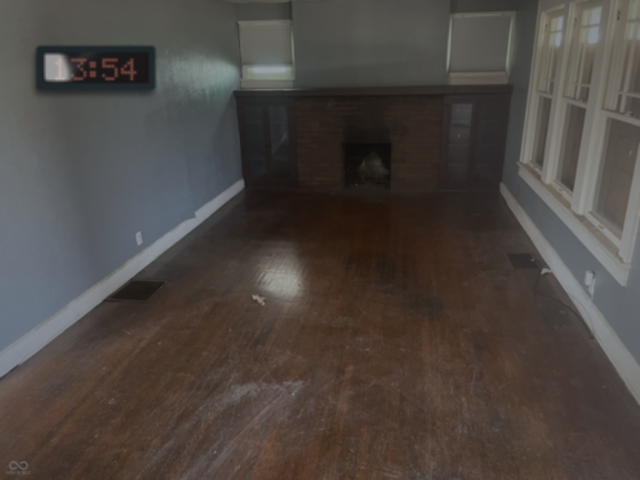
T13:54
